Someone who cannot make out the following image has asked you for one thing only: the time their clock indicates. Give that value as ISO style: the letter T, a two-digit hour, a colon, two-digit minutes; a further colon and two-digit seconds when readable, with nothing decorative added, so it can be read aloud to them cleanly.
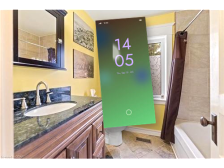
T14:05
